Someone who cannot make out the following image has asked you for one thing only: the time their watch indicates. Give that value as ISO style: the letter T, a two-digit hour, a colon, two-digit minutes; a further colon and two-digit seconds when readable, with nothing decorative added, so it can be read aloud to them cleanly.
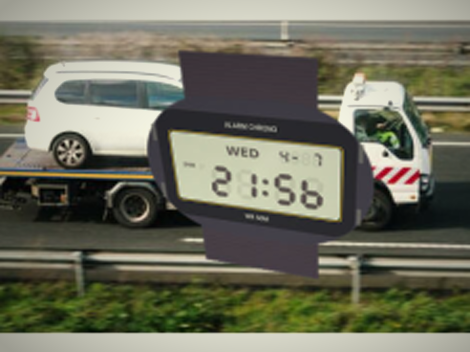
T21:56
